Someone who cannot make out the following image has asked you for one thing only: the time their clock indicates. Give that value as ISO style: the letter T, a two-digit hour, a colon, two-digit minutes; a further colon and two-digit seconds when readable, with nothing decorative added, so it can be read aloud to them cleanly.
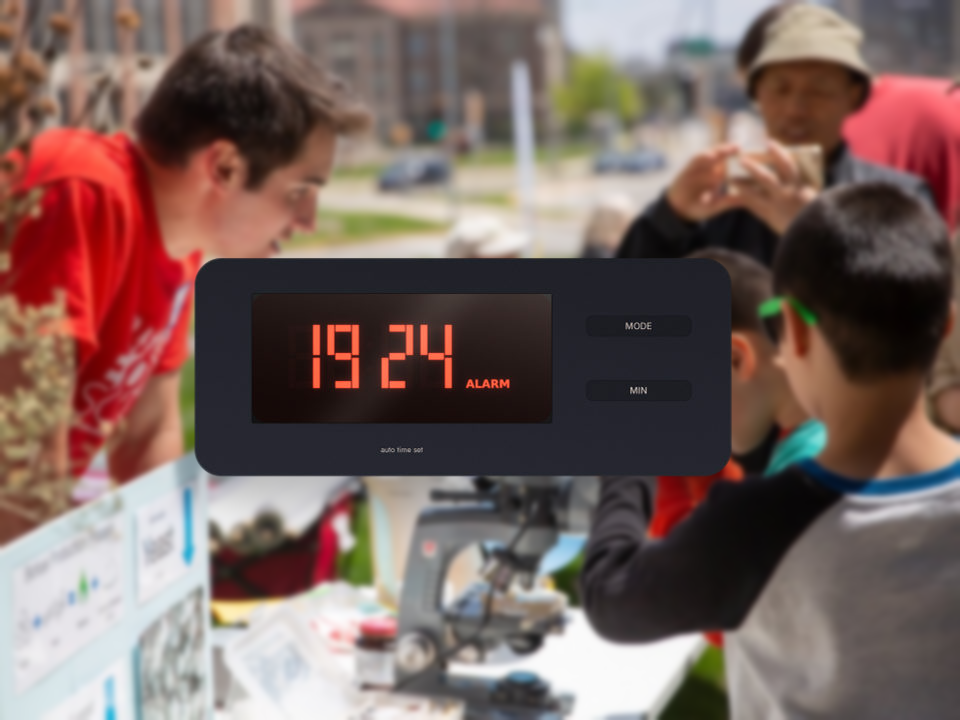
T19:24
